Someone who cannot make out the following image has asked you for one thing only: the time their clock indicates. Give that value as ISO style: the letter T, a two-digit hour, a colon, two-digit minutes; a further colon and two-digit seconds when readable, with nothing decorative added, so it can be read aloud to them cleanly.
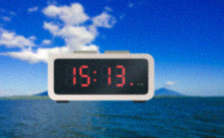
T15:13
